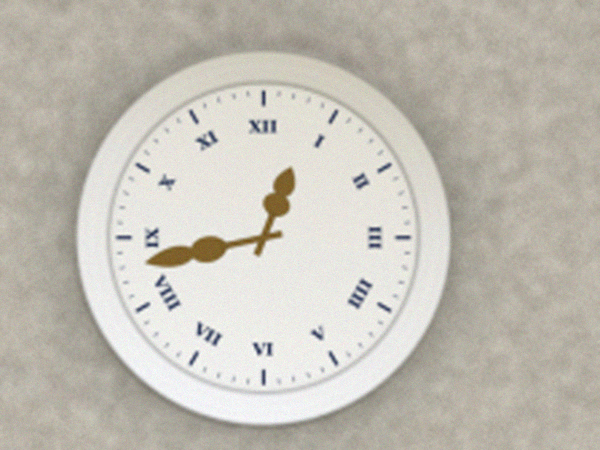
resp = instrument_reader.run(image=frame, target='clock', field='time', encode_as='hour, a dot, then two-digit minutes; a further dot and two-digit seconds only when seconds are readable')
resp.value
12.43
